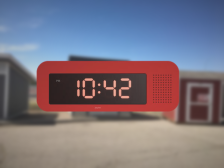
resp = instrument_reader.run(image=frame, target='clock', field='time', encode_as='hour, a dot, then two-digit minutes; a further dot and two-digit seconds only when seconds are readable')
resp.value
10.42
